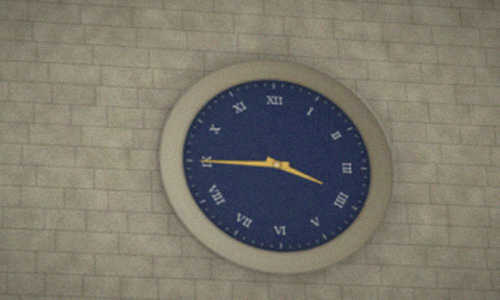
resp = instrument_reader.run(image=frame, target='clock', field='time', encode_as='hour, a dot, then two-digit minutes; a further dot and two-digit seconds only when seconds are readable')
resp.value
3.45
